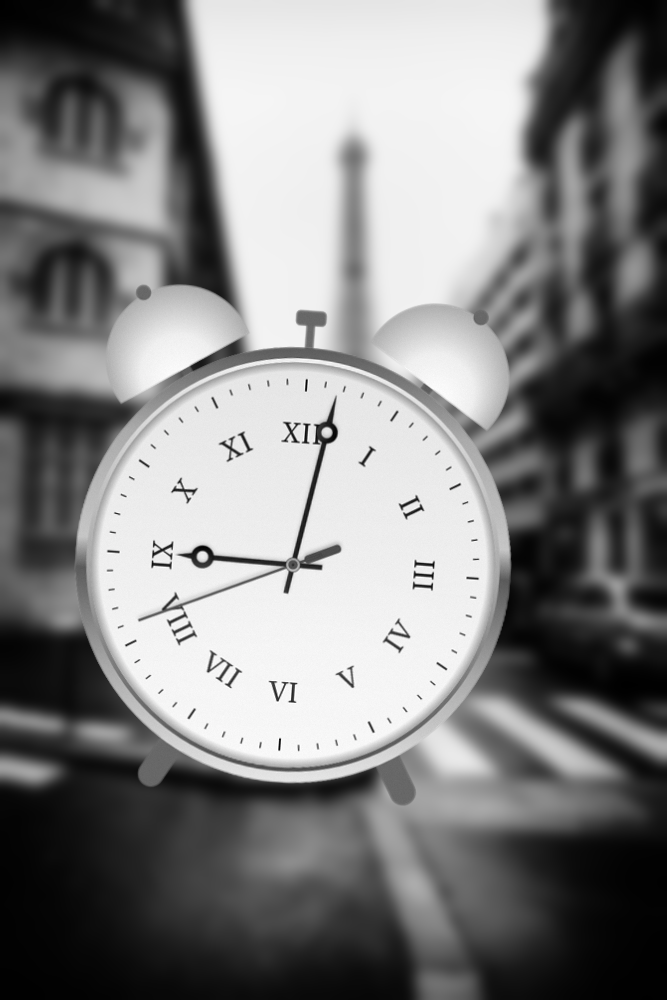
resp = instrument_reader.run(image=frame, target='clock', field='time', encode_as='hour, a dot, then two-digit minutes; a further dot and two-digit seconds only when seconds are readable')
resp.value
9.01.41
